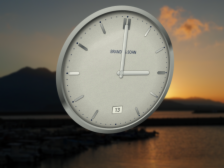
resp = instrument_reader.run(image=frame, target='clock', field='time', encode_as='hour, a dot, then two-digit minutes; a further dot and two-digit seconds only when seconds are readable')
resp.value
3.00
